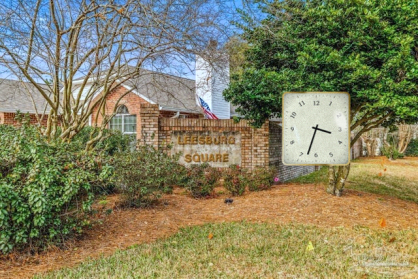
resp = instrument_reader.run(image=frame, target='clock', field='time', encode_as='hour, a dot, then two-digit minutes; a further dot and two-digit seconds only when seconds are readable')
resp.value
3.33
